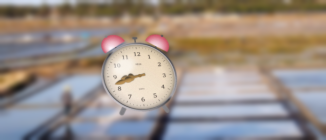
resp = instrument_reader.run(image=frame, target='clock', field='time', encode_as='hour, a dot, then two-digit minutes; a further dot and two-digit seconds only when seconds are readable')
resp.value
8.42
